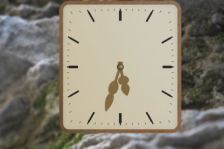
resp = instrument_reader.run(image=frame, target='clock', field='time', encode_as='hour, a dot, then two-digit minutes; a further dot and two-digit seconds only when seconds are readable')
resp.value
5.33
